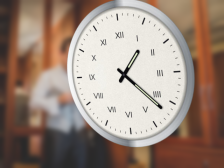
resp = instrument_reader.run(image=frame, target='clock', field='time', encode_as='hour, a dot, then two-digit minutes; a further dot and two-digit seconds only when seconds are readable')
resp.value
1.22
